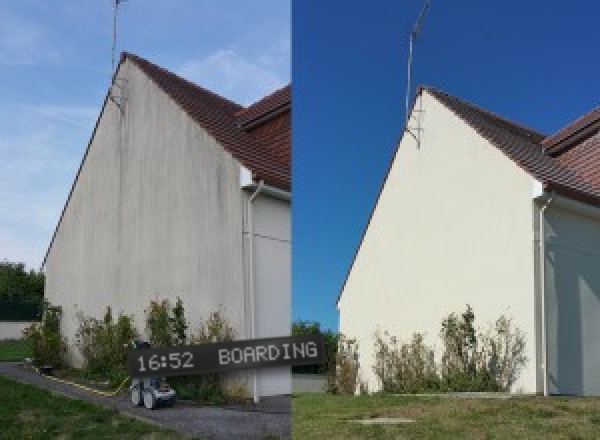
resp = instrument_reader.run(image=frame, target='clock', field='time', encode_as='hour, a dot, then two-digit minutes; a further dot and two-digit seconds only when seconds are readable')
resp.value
16.52
